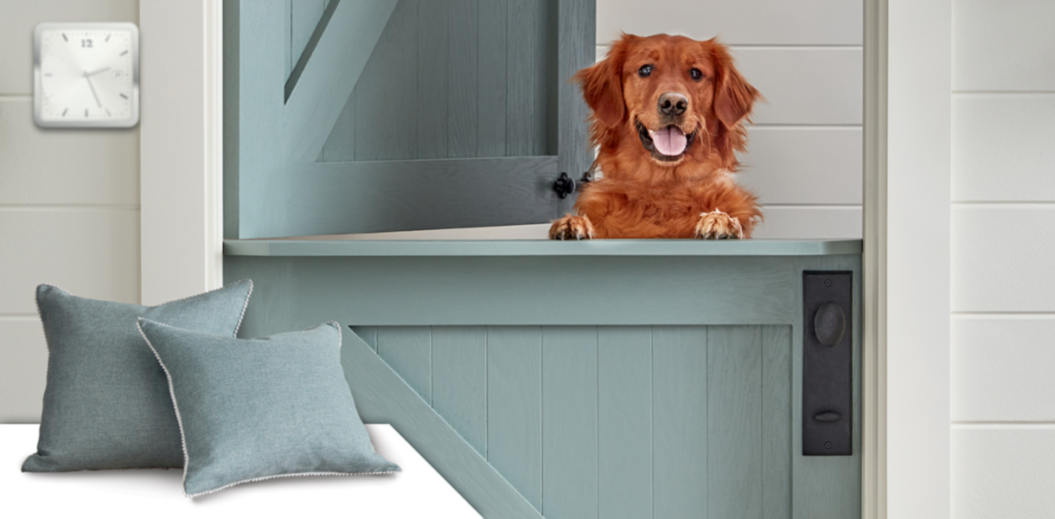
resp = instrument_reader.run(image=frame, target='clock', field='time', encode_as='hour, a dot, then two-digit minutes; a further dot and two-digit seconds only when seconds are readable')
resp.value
2.26
